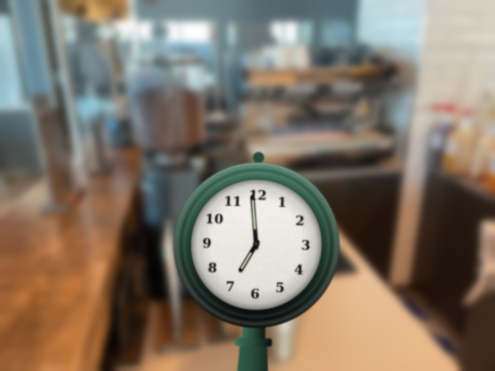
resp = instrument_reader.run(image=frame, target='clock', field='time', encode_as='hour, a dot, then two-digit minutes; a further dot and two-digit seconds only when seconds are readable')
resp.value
6.59
